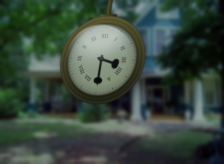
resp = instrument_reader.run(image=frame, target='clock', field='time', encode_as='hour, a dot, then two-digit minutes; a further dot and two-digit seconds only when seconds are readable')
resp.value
3.30
